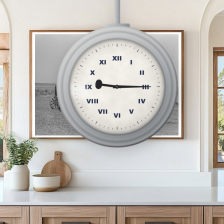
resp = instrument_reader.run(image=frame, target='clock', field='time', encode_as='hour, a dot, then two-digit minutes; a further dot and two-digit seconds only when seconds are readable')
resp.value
9.15
